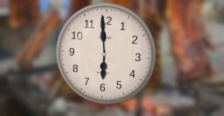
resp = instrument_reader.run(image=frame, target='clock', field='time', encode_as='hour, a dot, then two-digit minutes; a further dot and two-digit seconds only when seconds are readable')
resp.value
5.59
